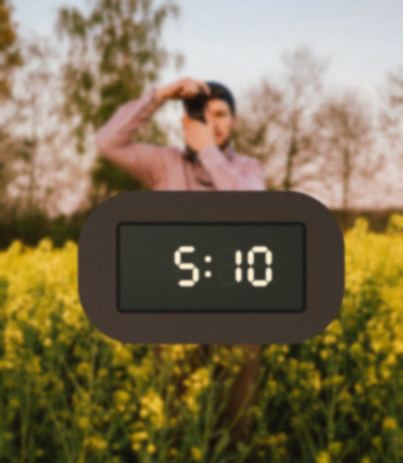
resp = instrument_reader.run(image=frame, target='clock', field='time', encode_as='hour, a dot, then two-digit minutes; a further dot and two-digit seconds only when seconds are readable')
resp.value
5.10
